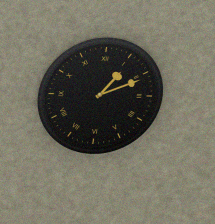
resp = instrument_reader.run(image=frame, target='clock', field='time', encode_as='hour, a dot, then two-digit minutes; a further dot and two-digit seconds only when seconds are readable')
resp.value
1.11
